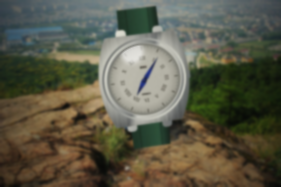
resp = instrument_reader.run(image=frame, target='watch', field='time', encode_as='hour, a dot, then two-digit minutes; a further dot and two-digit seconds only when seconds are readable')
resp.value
7.06
